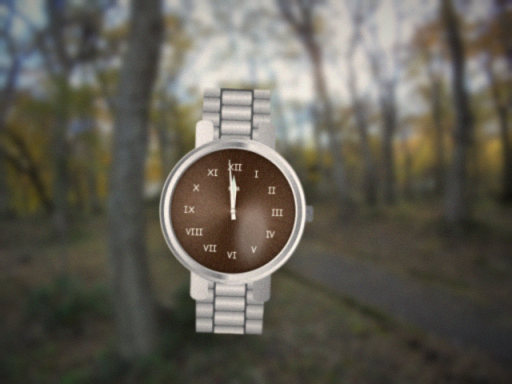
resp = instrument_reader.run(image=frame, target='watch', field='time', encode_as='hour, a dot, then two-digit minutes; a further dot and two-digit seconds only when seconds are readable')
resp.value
11.59
